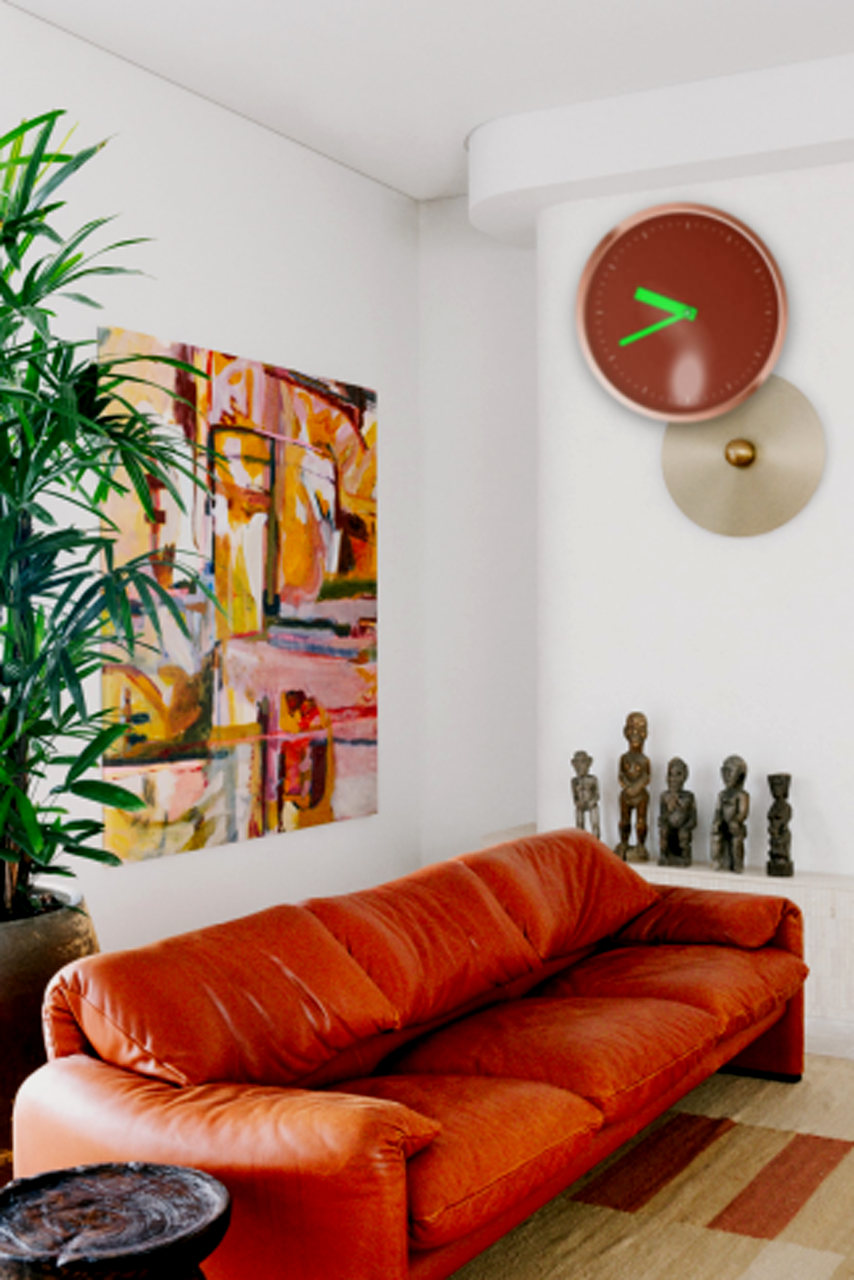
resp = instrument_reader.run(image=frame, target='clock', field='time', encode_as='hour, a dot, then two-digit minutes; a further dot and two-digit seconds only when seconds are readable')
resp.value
9.41
